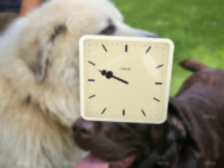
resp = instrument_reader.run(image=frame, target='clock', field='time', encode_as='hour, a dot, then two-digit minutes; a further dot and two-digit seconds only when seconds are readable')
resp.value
9.49
